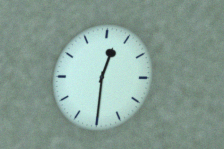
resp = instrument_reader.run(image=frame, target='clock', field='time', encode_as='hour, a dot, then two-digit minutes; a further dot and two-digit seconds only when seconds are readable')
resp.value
12.30
